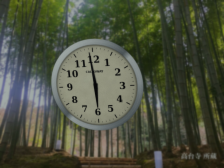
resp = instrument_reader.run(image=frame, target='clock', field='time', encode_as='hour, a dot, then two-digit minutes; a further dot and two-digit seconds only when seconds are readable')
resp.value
5.59
